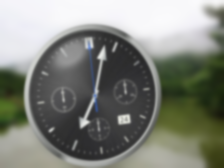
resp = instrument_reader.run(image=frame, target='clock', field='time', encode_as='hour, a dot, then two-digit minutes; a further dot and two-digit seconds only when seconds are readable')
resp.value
7.03
